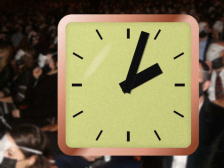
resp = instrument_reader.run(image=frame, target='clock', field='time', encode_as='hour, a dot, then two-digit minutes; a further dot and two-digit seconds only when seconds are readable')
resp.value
2.03
